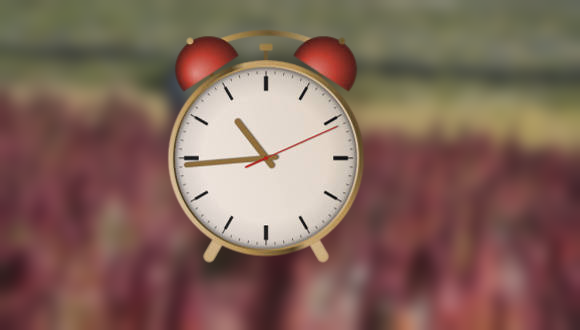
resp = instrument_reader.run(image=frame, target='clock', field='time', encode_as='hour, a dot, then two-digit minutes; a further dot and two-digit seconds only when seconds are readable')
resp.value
10.44.11
